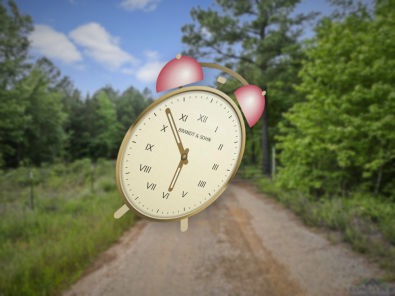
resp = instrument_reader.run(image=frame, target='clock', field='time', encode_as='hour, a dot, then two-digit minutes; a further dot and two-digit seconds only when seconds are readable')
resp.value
5.52
